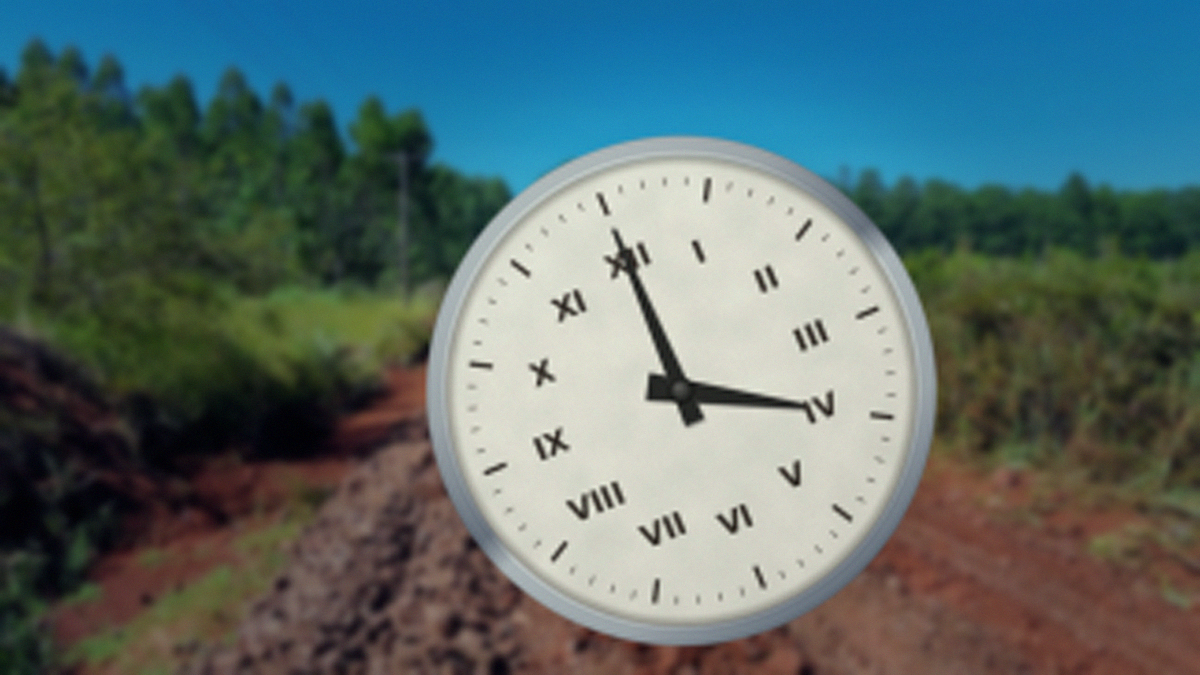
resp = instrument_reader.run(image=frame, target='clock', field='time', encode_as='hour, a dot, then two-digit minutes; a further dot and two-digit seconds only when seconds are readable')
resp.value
4.00
